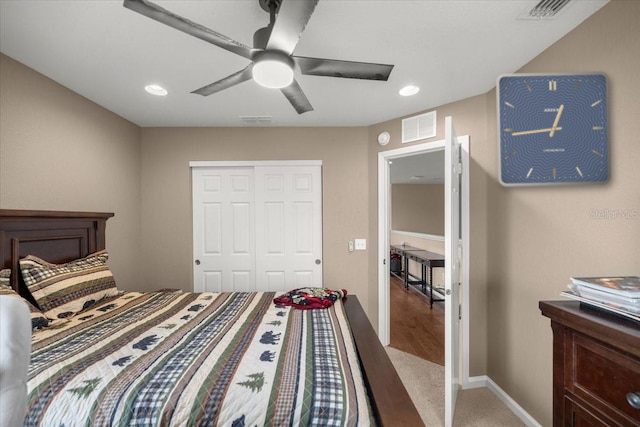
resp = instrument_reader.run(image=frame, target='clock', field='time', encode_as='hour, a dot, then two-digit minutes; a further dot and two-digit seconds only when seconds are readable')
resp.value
12.44
